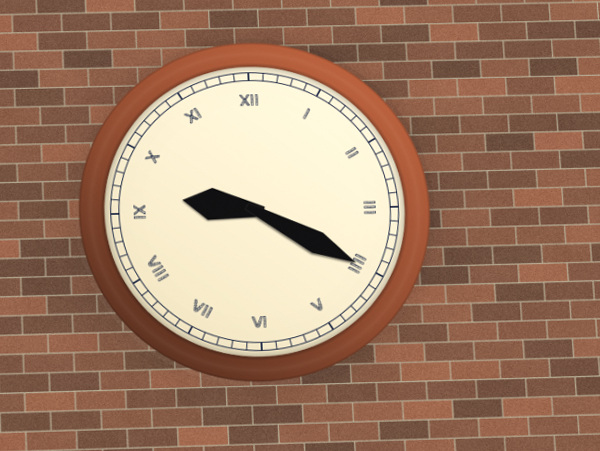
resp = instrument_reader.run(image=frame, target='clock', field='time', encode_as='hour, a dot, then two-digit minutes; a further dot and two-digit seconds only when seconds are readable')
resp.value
9.20
